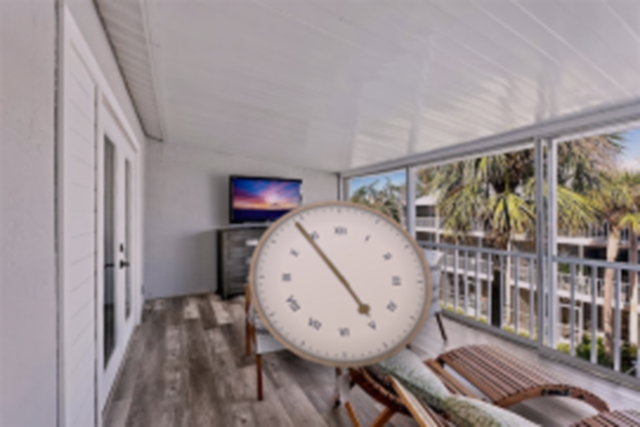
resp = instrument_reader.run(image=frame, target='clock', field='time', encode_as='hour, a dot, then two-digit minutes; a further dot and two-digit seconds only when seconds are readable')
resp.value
4.54
